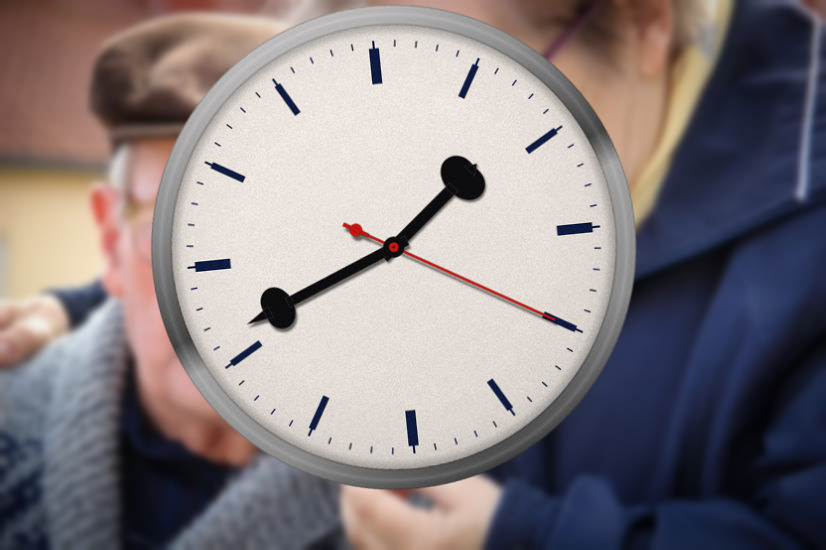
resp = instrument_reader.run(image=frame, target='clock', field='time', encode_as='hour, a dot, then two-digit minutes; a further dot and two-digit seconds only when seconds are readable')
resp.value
1.41.20
